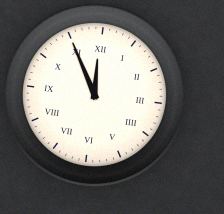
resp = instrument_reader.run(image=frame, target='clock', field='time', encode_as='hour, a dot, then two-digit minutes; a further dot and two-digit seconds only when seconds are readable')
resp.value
11.55
